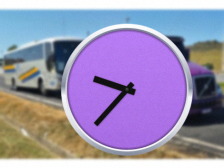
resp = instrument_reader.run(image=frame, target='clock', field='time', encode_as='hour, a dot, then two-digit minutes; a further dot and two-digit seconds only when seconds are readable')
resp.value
9.37
